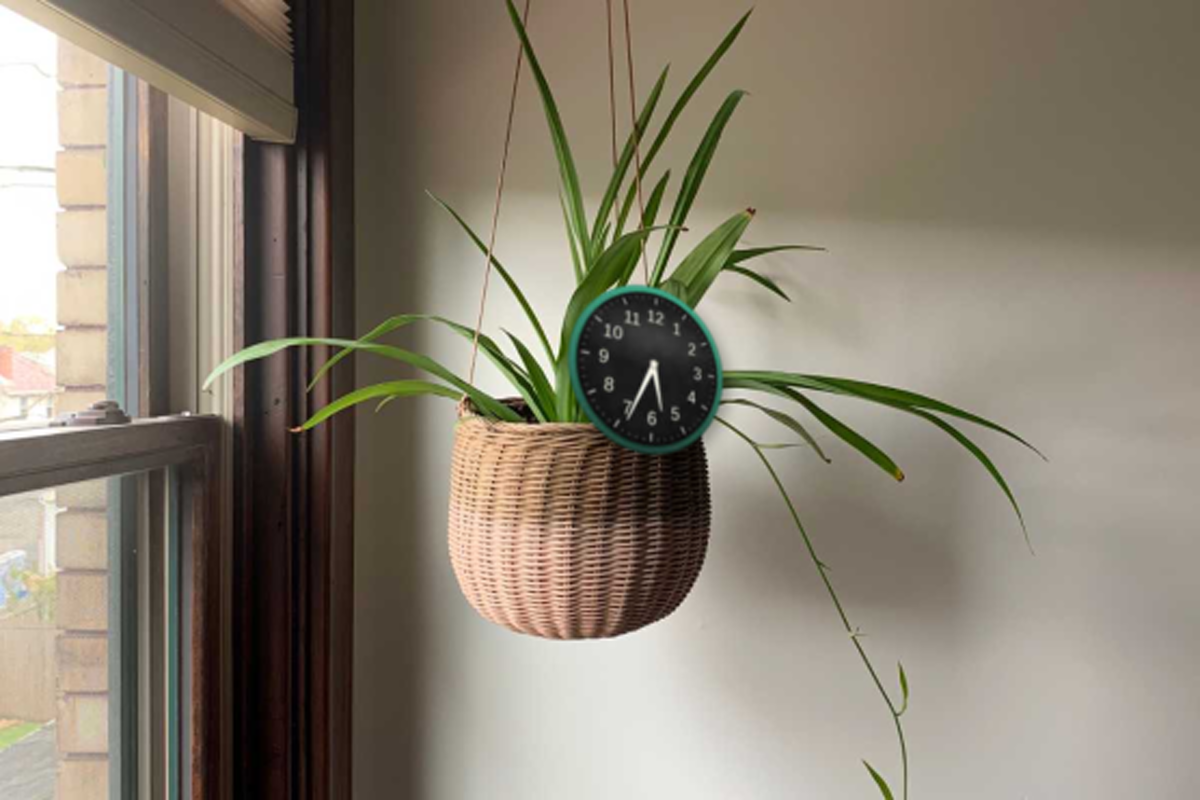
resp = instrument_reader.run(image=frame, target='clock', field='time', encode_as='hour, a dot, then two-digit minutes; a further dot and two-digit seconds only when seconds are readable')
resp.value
5.34
